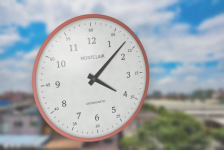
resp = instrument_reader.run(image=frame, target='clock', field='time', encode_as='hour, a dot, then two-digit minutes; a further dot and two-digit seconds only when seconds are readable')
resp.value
4.08
